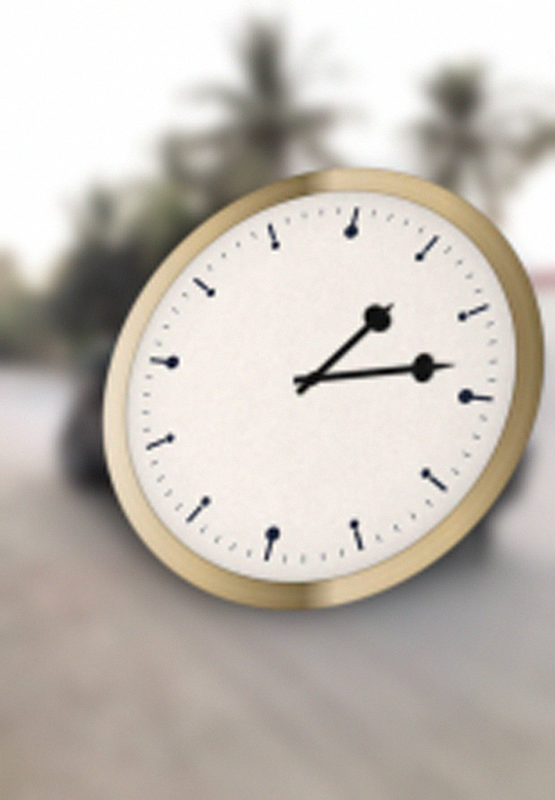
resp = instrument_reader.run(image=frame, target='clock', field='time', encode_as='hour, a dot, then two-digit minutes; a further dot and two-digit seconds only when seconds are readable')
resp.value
1.13
